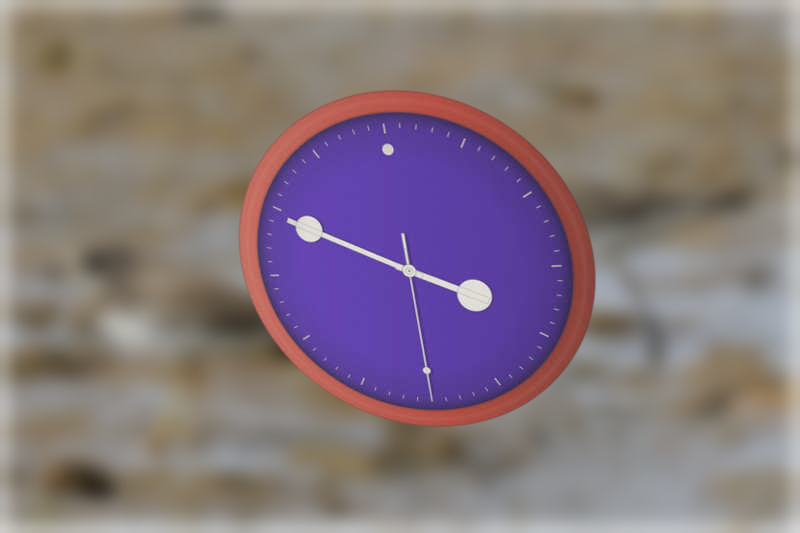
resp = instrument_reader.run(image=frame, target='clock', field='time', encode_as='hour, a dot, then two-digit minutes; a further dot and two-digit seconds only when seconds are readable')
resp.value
3.49.30
